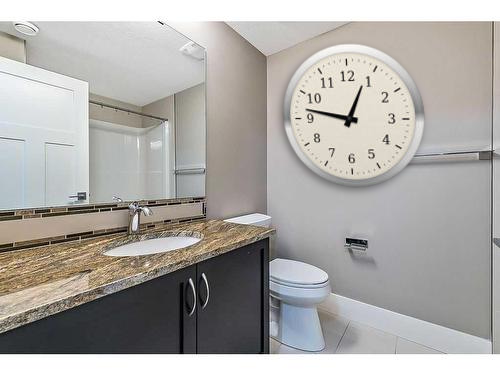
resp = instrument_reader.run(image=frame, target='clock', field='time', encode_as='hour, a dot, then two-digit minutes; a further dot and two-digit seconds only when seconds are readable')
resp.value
12.47
